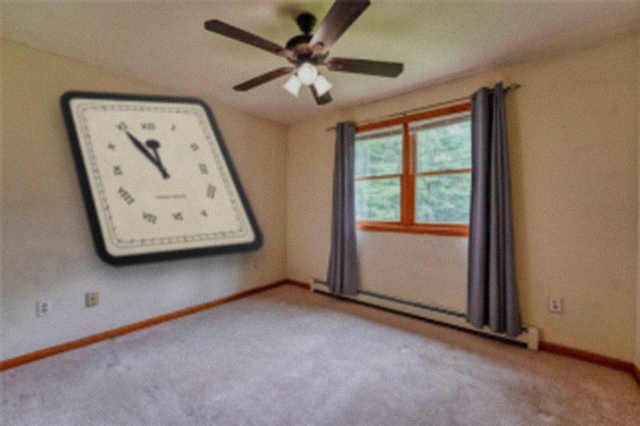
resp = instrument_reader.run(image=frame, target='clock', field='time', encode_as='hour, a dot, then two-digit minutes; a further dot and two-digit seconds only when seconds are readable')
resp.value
11.55
